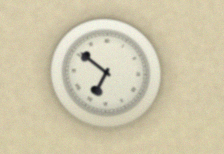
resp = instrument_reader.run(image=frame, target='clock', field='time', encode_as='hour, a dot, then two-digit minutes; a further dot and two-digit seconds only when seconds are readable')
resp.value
6.51
